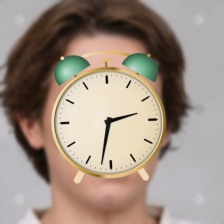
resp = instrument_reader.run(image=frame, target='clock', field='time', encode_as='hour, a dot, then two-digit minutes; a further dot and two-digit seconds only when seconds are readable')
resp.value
2.32
